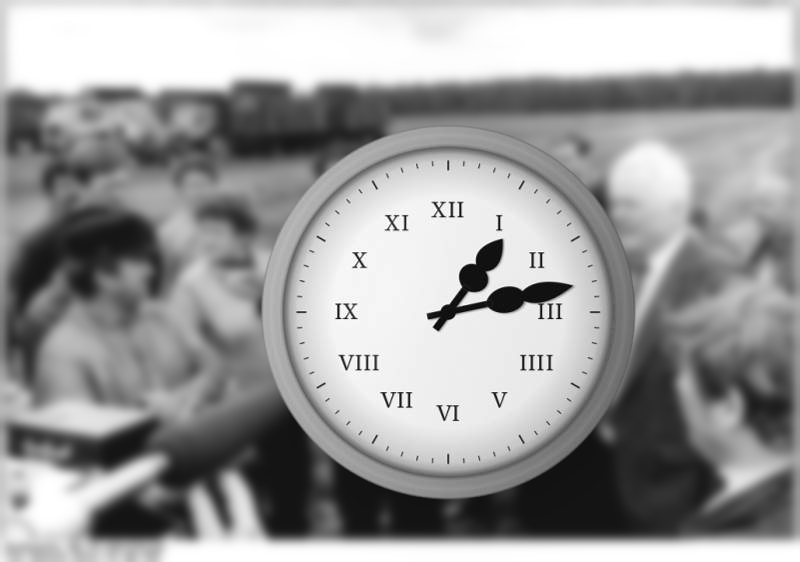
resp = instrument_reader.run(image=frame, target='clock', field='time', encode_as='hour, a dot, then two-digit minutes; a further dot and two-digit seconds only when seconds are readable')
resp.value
1.13
